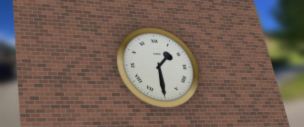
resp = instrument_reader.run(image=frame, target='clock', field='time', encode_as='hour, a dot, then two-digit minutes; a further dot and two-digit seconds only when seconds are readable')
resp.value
1.30
